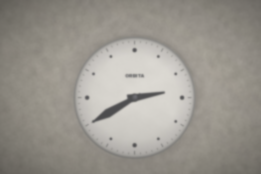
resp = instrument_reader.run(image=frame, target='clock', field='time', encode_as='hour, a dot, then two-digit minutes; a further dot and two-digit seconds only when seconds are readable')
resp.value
2.40
